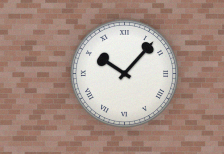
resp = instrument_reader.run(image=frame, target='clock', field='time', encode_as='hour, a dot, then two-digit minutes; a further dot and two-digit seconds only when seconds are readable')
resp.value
10.07
